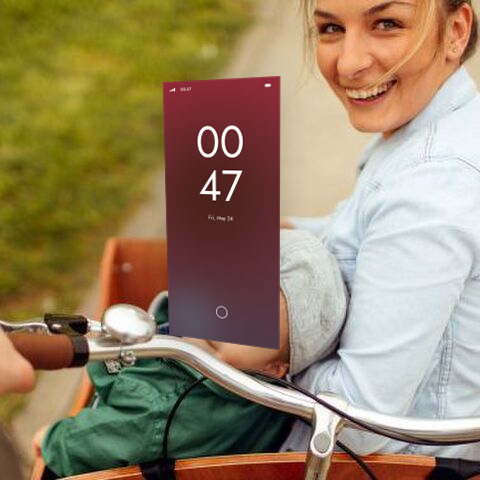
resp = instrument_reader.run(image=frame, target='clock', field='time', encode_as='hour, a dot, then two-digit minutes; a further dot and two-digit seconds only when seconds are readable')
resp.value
0.47
